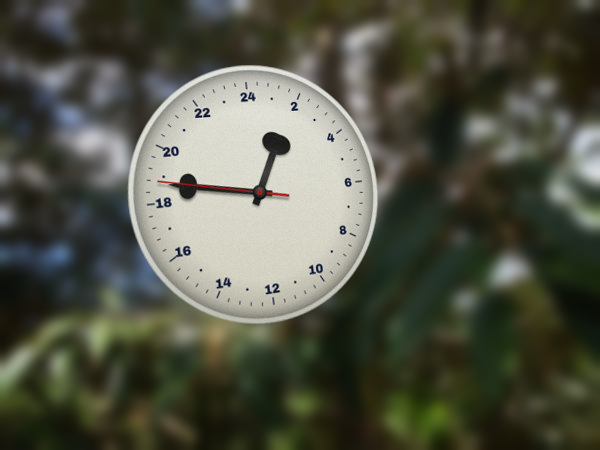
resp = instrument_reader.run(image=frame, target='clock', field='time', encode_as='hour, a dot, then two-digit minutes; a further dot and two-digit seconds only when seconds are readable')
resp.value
1.46.47
